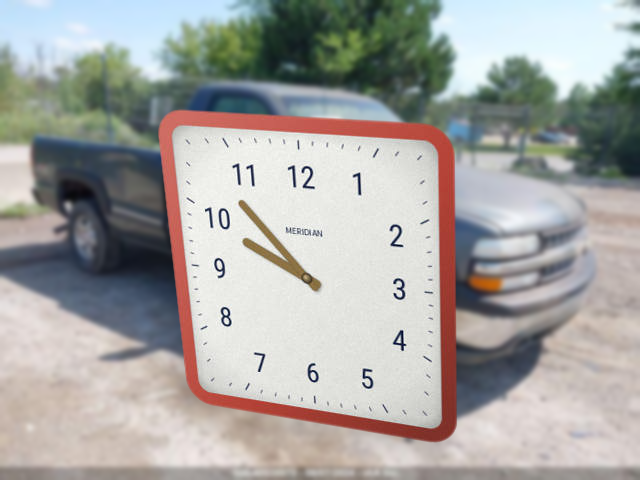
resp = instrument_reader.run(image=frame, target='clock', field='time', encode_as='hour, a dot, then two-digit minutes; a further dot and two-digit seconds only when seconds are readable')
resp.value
9.53
